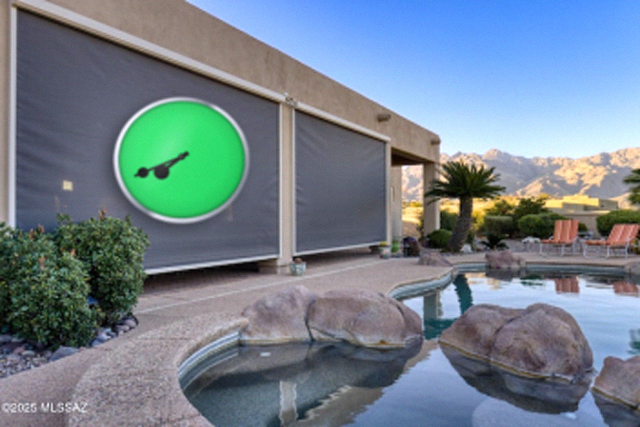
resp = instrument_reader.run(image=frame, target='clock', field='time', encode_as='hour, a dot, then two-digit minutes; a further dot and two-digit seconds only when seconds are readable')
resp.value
7.41
